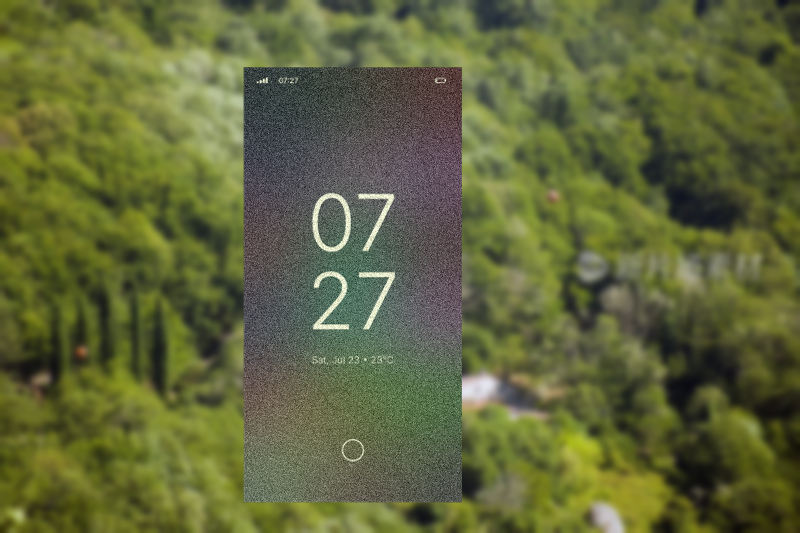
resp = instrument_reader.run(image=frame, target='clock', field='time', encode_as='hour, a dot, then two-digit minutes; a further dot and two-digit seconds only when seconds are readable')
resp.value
7.27
